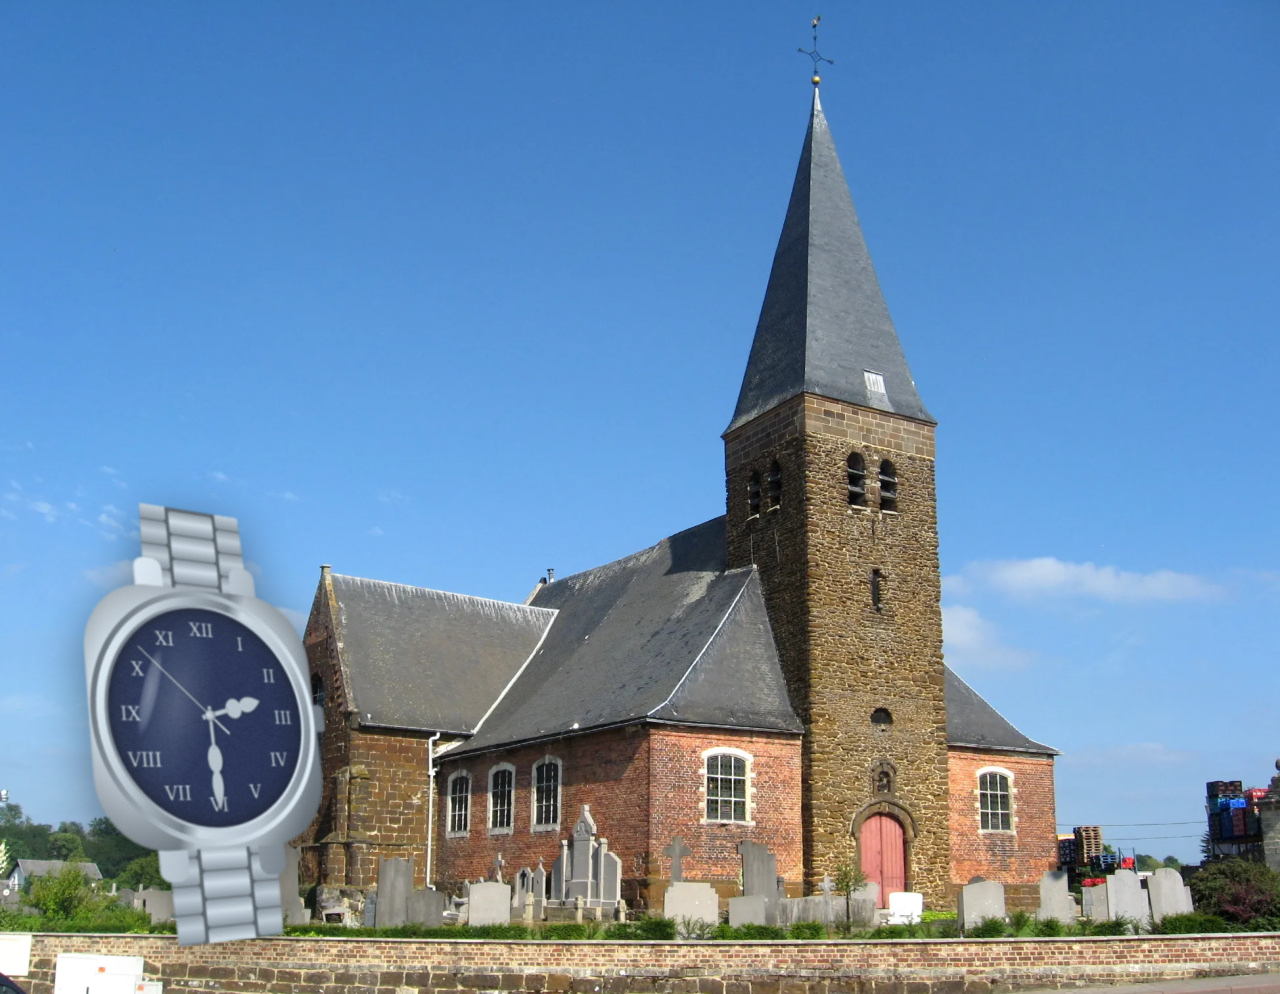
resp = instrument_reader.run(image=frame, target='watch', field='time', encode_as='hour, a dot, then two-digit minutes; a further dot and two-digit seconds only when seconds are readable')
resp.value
2.29.52
